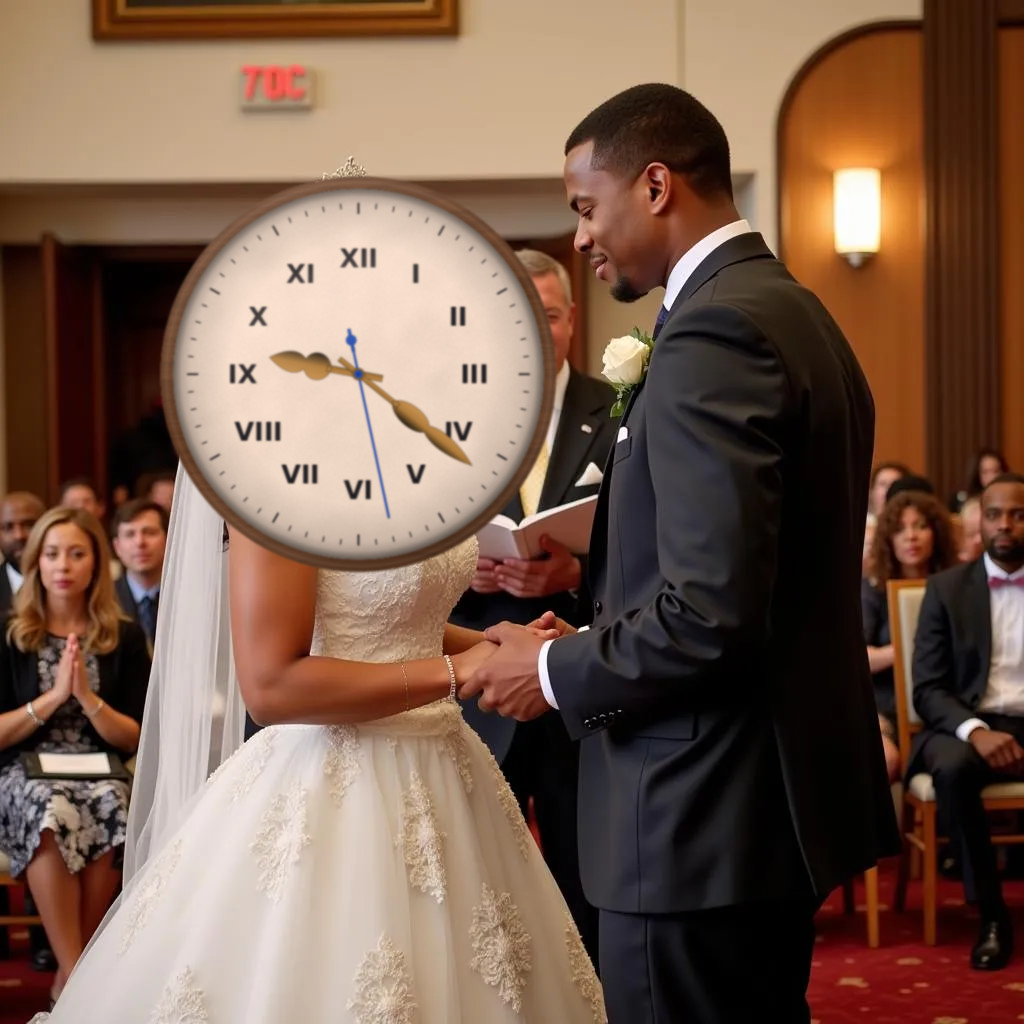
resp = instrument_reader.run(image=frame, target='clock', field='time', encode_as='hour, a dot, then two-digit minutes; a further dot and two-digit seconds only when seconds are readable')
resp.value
9.21.28
